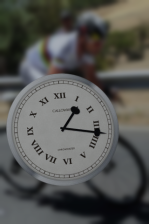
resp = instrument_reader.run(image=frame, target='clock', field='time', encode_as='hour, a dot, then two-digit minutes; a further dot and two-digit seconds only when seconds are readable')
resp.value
1.17
